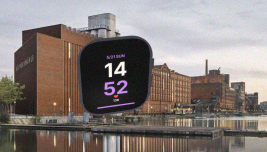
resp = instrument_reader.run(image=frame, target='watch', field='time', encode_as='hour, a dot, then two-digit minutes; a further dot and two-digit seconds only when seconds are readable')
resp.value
14.52
